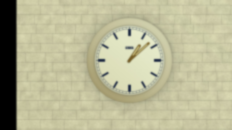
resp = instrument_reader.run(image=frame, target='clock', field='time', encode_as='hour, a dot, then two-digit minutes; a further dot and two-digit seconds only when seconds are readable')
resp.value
1.08
